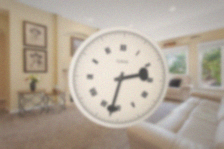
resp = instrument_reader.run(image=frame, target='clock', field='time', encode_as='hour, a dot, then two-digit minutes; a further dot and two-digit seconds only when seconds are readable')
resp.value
2.32
